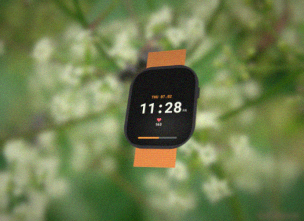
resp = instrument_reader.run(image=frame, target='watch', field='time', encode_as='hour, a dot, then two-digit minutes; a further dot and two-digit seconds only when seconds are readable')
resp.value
11.28
